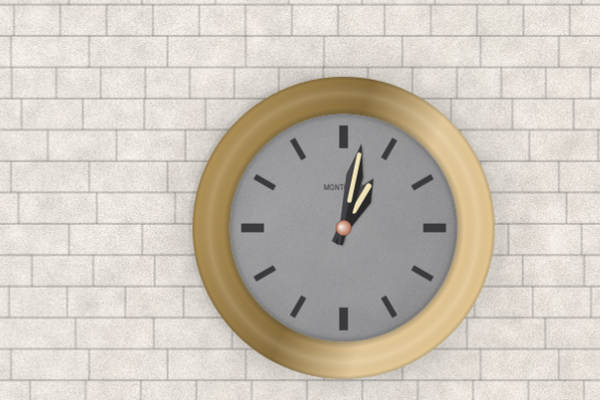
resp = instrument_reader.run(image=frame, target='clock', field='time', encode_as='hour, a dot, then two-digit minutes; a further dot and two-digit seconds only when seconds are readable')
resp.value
1.02
